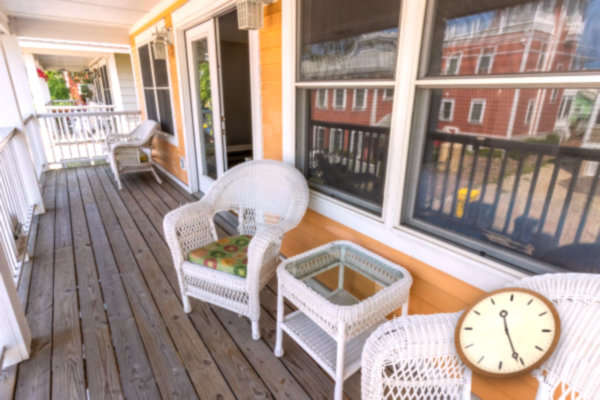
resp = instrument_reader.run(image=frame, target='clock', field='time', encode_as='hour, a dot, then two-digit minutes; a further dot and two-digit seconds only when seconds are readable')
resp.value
11.26
